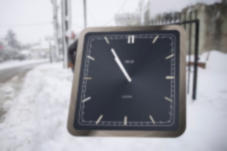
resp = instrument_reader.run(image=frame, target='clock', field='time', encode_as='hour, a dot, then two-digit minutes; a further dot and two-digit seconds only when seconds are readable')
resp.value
10.55
